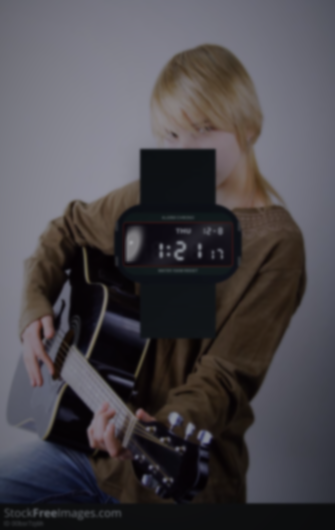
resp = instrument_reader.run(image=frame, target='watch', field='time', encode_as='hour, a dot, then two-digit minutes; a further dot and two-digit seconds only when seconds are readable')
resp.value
1.21
